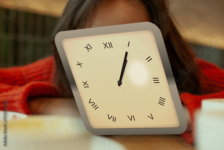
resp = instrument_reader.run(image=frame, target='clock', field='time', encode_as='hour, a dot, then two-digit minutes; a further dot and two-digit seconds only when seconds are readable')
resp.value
1.05
